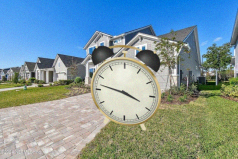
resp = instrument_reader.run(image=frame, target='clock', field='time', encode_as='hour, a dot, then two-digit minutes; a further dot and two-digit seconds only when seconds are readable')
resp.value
3.47
